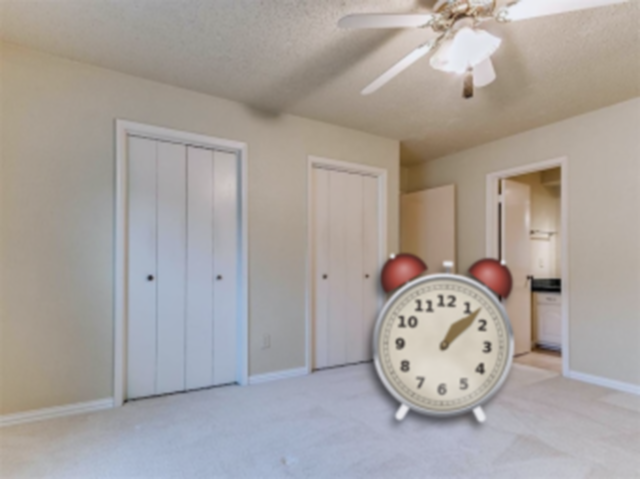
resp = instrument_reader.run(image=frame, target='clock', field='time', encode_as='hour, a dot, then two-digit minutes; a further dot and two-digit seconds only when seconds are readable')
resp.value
1.07
